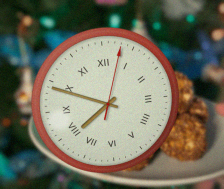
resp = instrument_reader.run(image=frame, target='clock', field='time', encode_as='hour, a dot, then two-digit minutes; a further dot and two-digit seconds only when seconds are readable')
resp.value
7.49.03
